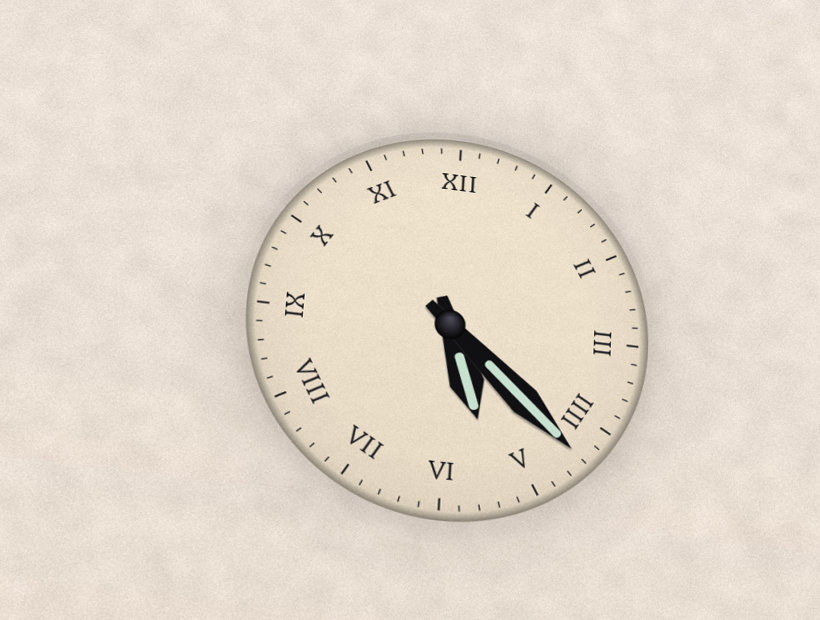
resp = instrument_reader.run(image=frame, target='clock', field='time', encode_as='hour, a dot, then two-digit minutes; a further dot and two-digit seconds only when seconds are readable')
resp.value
5.22
